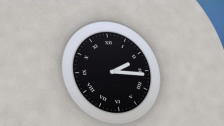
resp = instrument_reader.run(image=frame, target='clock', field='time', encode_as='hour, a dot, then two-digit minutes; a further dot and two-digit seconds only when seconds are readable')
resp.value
2.16
